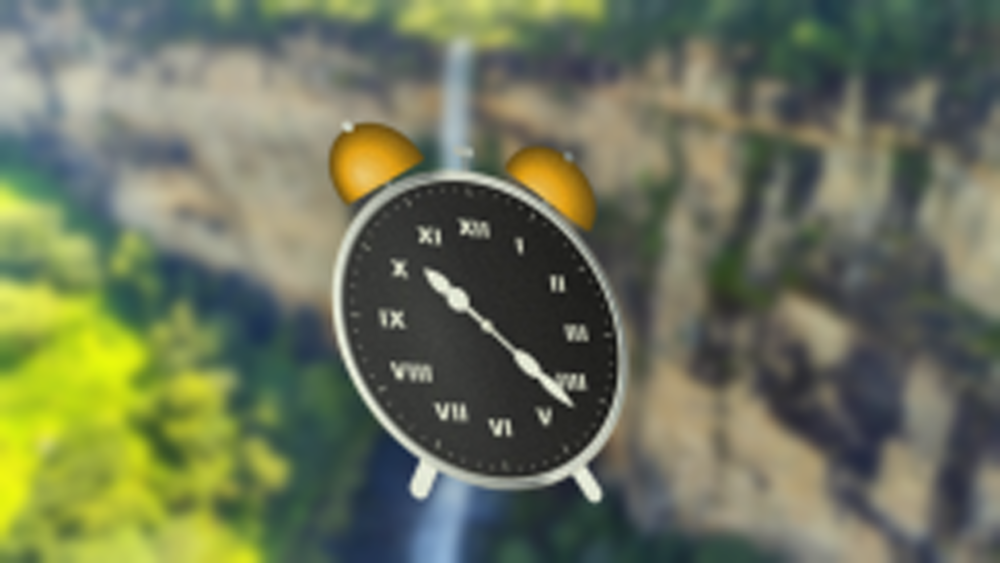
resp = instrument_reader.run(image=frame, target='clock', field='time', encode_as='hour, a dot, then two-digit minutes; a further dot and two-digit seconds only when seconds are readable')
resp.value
10.22
